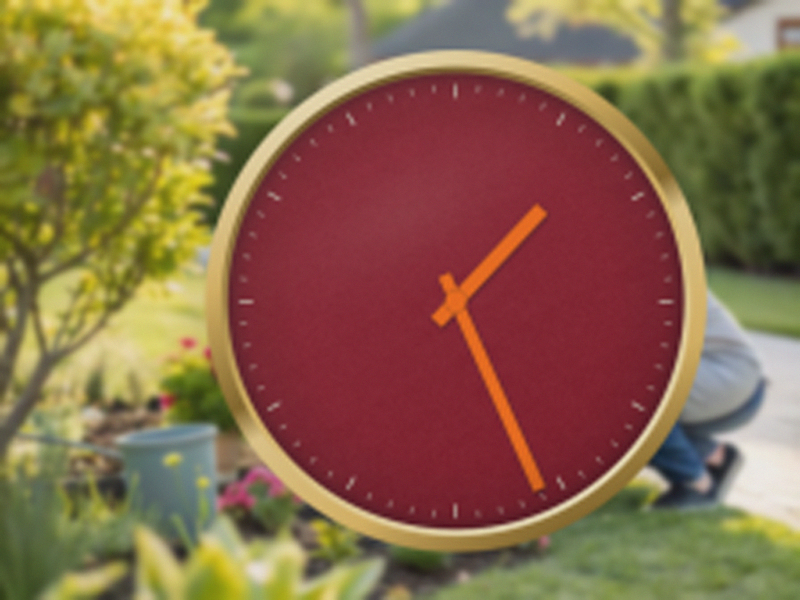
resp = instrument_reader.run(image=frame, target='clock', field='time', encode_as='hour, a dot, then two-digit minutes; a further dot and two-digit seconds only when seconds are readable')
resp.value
1.26
